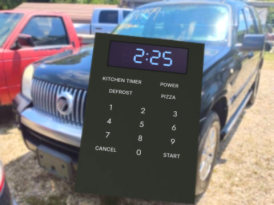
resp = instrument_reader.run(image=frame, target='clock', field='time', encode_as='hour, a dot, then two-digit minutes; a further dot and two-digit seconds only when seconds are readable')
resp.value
2.25
